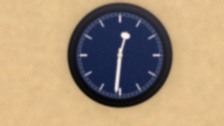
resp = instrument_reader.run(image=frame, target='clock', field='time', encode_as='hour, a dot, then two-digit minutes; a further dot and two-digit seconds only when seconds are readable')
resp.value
12.31
